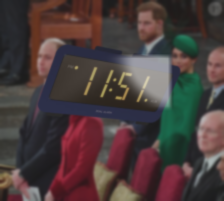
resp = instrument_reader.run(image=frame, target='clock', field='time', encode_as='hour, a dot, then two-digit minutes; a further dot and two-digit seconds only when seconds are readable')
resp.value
11.51
